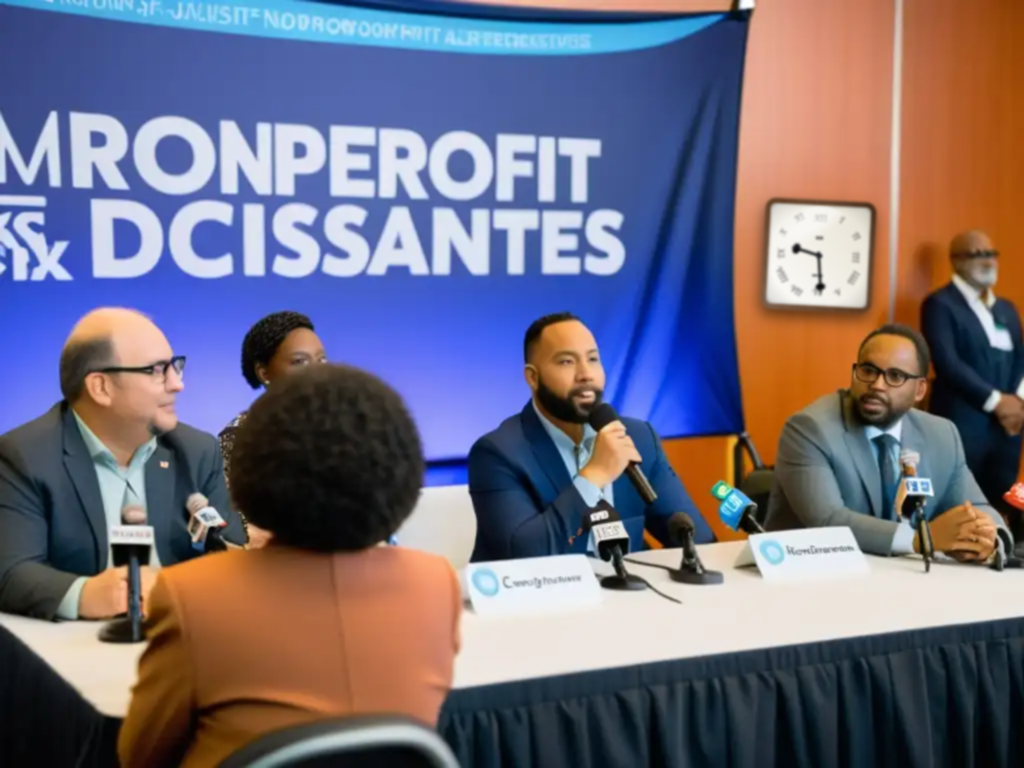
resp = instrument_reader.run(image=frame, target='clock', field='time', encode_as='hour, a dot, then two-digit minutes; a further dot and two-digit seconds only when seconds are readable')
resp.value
9.29
